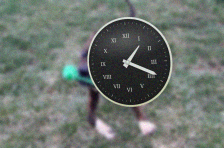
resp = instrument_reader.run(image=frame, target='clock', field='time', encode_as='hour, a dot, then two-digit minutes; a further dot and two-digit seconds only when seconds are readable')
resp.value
1.19
